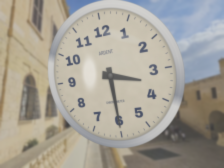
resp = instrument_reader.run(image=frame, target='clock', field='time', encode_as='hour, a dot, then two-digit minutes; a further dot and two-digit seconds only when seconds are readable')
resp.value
3.30
